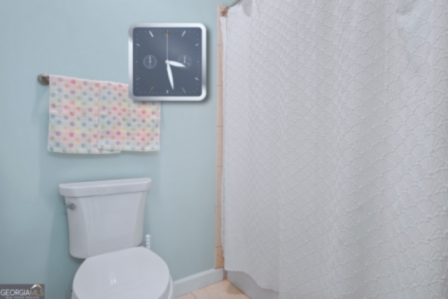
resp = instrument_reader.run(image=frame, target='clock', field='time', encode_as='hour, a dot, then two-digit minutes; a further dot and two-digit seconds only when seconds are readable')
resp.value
3.28
